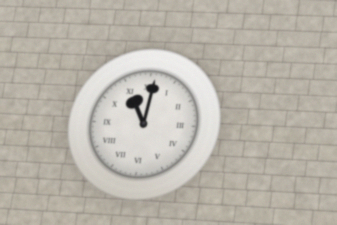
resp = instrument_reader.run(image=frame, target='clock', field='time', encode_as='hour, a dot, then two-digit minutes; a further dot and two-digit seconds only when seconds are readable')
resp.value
11.01
